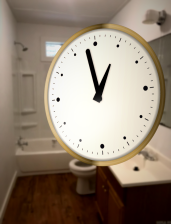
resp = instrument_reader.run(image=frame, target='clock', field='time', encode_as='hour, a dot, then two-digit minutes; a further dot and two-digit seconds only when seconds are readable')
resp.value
12.58
